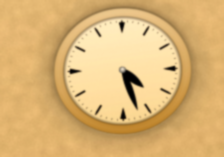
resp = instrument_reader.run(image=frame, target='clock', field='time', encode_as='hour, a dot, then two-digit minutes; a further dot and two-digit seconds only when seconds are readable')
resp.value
4.27
